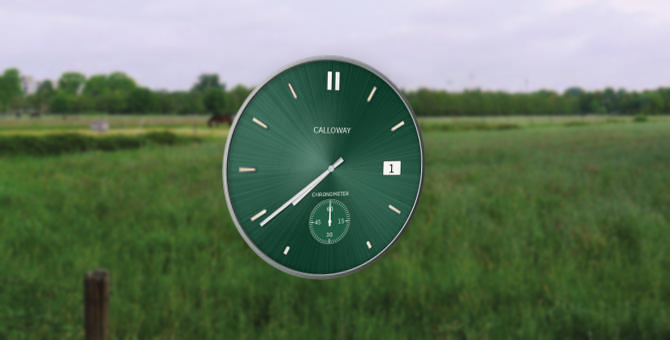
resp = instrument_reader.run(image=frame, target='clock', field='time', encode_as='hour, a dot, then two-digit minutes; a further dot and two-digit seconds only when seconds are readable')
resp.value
7.39
